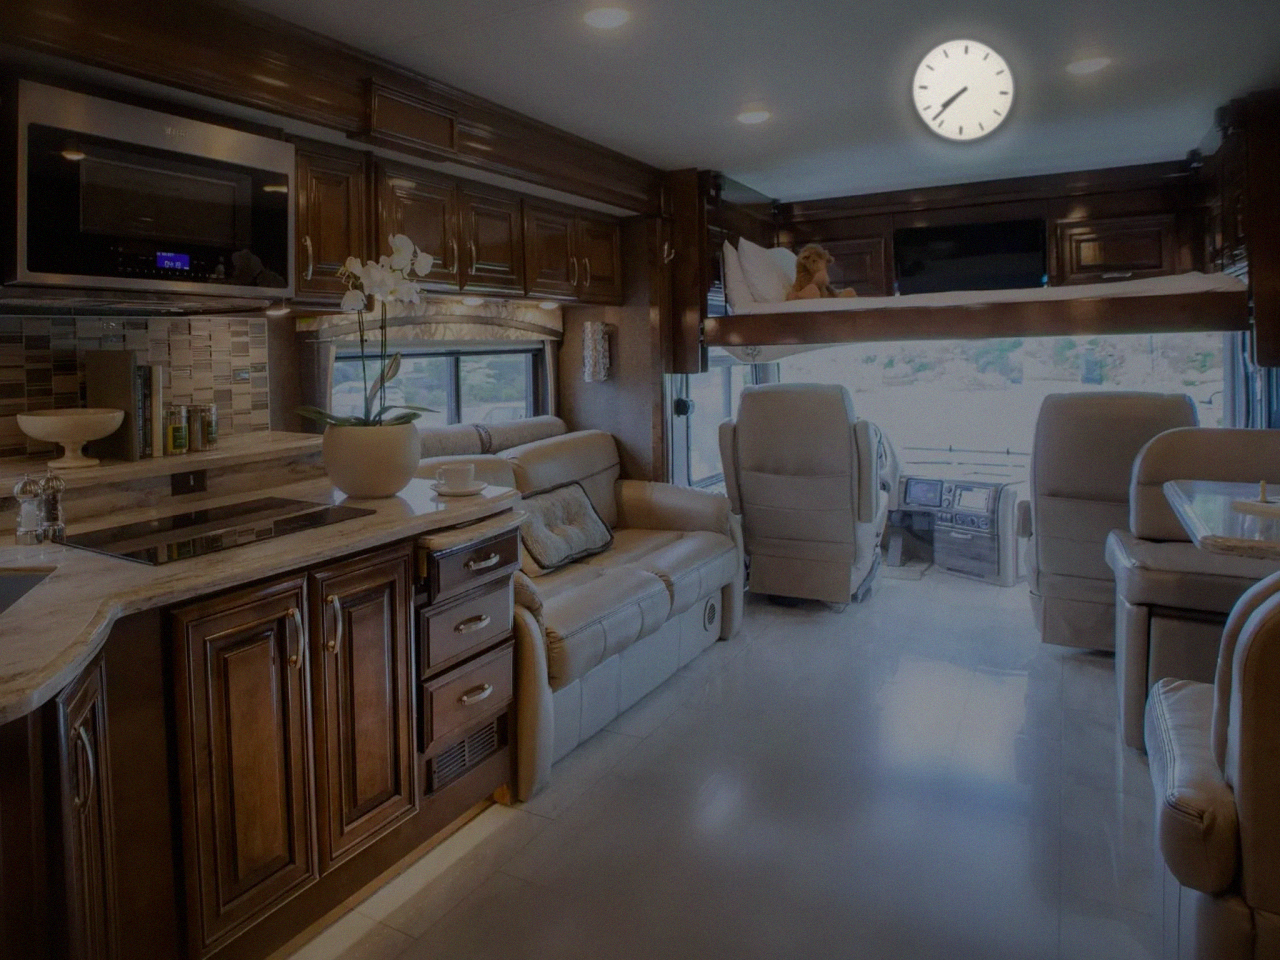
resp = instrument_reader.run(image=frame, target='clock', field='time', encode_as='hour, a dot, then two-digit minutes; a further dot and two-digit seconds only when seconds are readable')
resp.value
7.37
